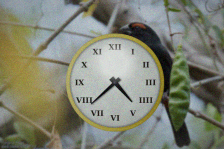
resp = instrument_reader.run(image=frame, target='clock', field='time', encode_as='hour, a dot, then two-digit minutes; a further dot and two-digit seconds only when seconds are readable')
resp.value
4.38
